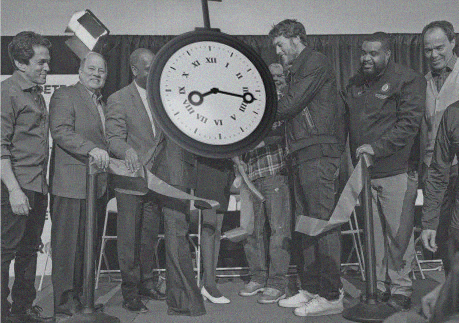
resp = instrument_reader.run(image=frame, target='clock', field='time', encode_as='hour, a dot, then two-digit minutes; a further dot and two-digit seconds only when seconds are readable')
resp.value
8.17
